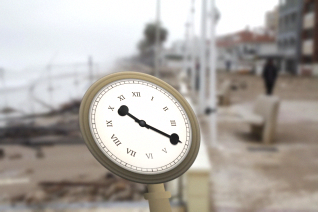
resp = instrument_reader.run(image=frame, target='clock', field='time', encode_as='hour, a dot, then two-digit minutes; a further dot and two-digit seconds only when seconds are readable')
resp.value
10.20
